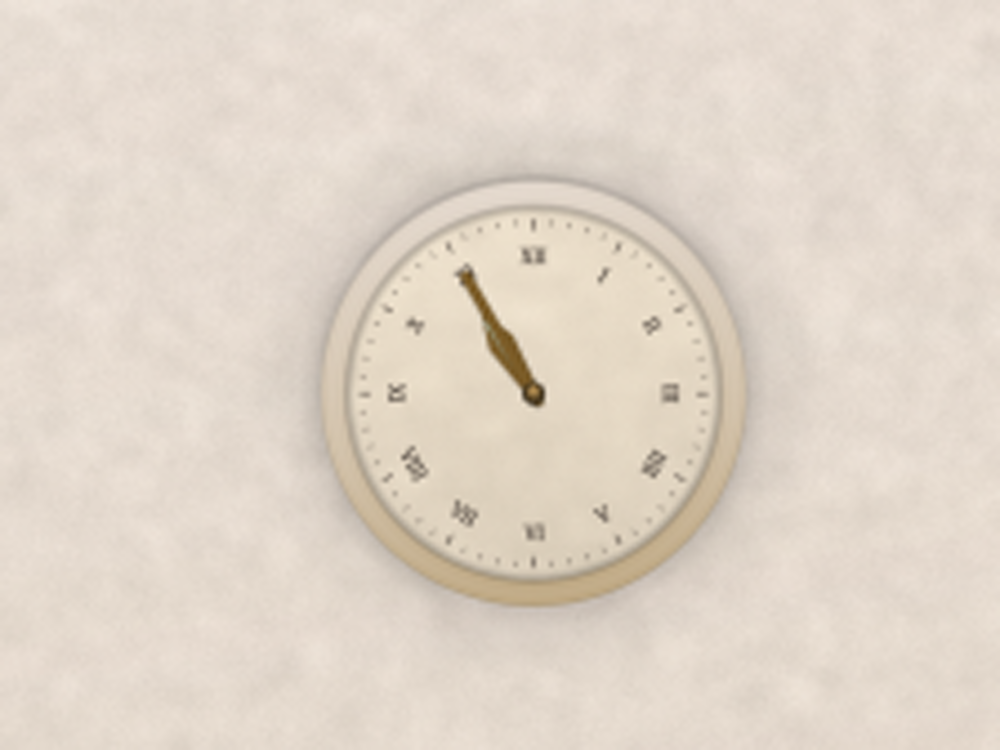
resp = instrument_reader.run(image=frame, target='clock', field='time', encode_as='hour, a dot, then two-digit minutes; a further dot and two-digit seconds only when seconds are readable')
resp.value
10.55
